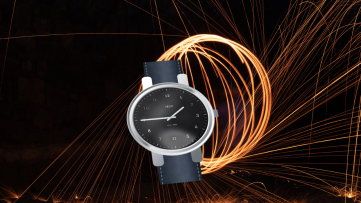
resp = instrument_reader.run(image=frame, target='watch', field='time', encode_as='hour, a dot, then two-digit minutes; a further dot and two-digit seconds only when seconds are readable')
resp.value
1.45
